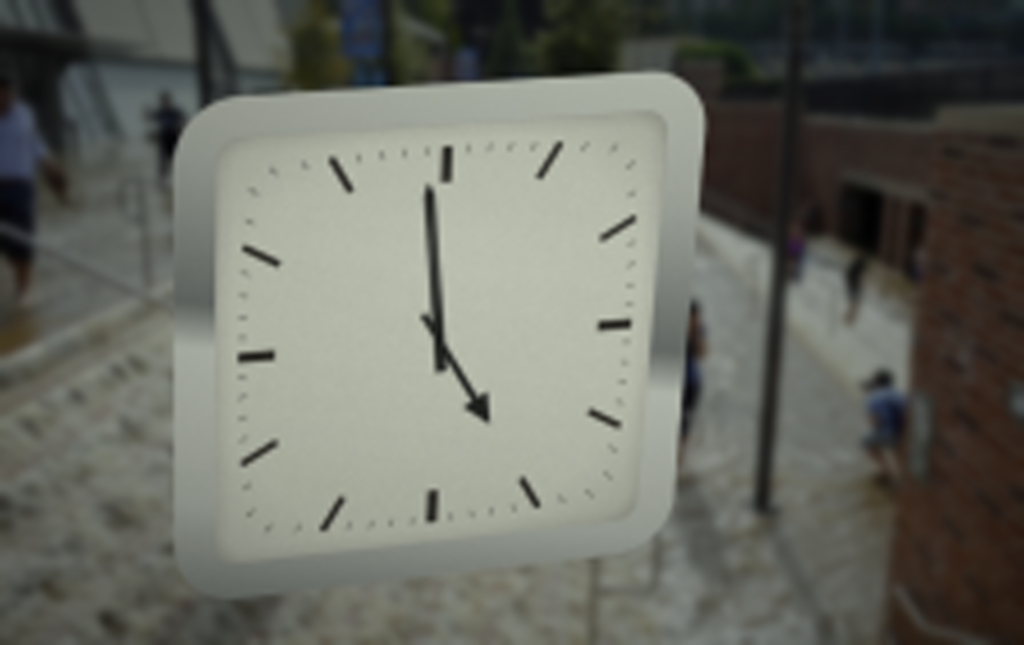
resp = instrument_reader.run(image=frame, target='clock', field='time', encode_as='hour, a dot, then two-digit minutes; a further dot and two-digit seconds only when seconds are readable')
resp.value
4.59
